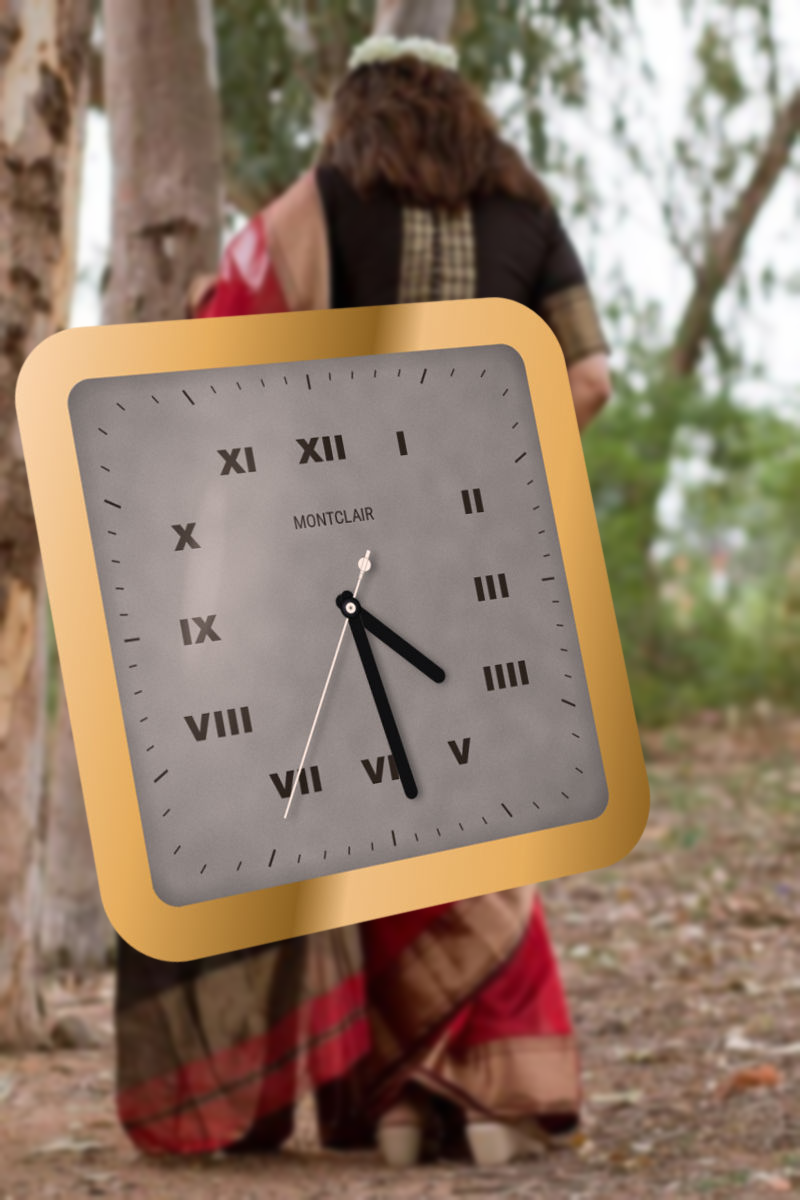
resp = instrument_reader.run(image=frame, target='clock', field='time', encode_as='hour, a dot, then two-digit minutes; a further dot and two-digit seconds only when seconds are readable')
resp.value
4.28.35
